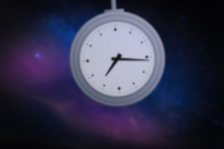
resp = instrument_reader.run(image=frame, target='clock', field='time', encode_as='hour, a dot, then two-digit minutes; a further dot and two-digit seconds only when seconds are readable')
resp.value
7.16
